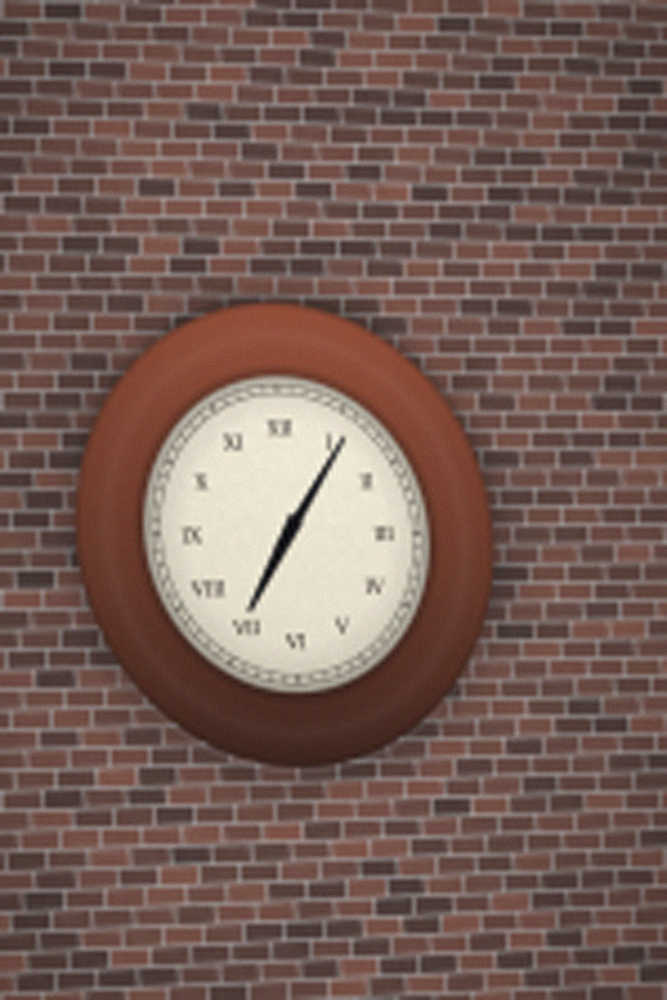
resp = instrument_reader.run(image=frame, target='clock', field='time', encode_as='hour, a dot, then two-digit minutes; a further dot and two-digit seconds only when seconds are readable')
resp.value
7.06
